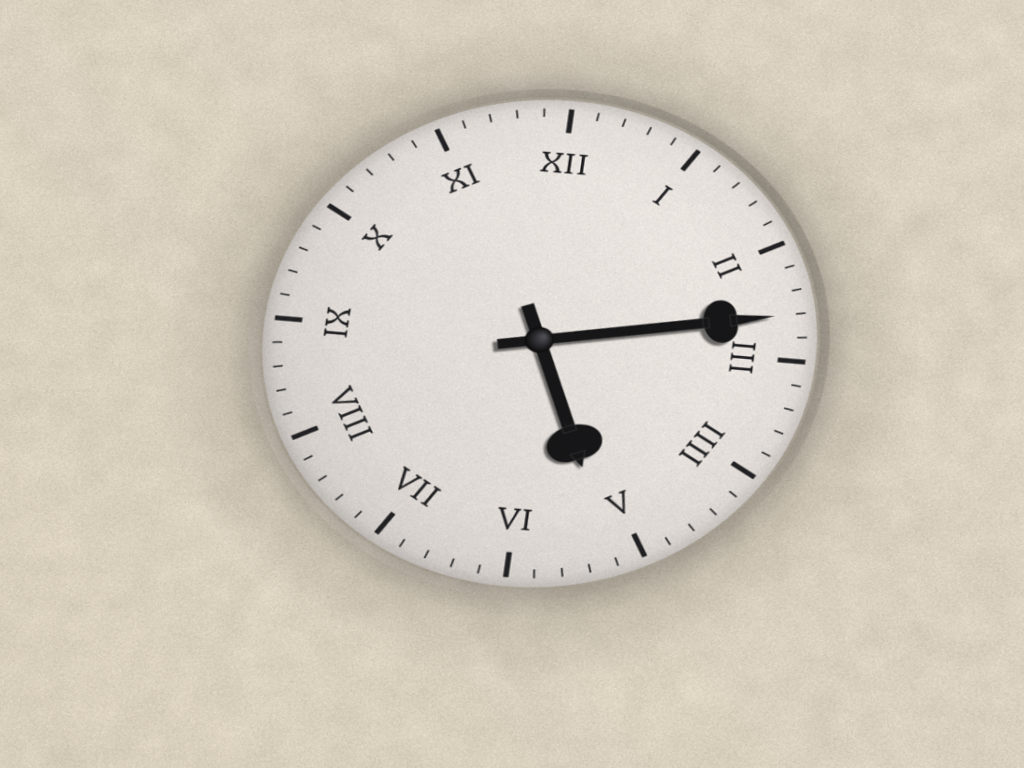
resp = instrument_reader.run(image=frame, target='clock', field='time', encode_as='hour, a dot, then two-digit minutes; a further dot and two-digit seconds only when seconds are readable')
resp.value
5.13
